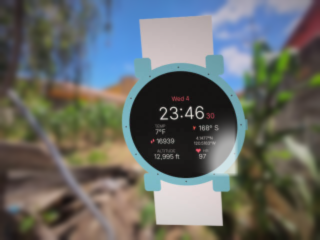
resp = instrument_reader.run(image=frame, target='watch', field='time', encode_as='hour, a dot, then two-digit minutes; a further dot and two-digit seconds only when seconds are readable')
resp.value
23.46
